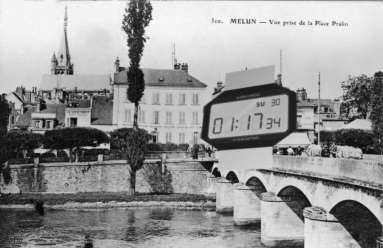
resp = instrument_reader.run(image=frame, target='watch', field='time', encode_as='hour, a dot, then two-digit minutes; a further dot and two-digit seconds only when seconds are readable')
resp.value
1.17.34
